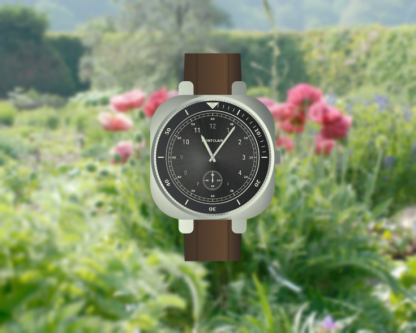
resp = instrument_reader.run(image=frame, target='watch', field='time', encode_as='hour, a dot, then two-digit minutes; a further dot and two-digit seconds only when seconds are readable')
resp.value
11.06
